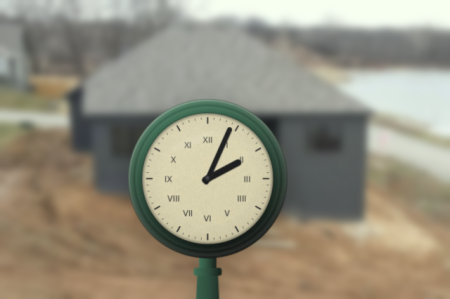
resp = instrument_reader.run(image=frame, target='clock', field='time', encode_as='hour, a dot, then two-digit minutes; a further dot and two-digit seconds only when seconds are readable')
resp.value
2.04
